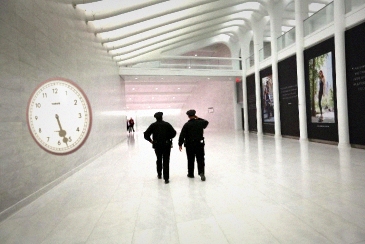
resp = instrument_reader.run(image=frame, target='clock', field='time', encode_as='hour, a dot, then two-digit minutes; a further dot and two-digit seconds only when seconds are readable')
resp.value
5.27
